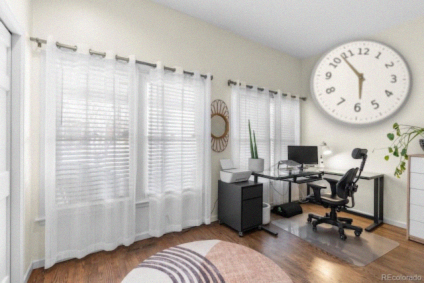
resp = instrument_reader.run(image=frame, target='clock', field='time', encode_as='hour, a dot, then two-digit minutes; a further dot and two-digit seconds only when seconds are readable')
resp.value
5.53
